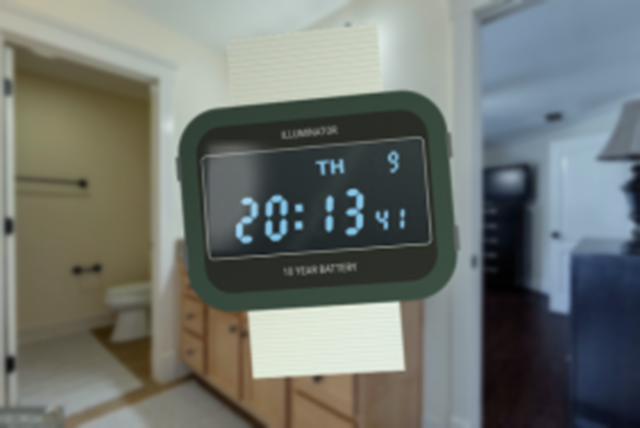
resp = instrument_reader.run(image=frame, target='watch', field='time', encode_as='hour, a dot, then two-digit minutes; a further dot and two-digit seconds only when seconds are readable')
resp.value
20.13.41
